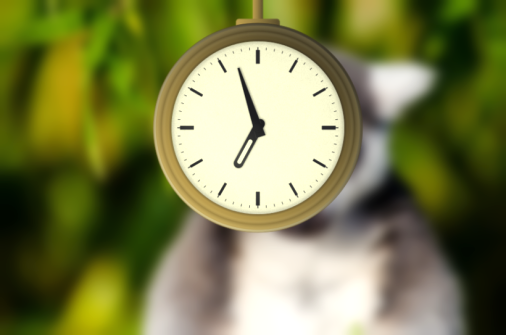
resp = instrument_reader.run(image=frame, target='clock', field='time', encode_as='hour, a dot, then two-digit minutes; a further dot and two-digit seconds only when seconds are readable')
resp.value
6.57
